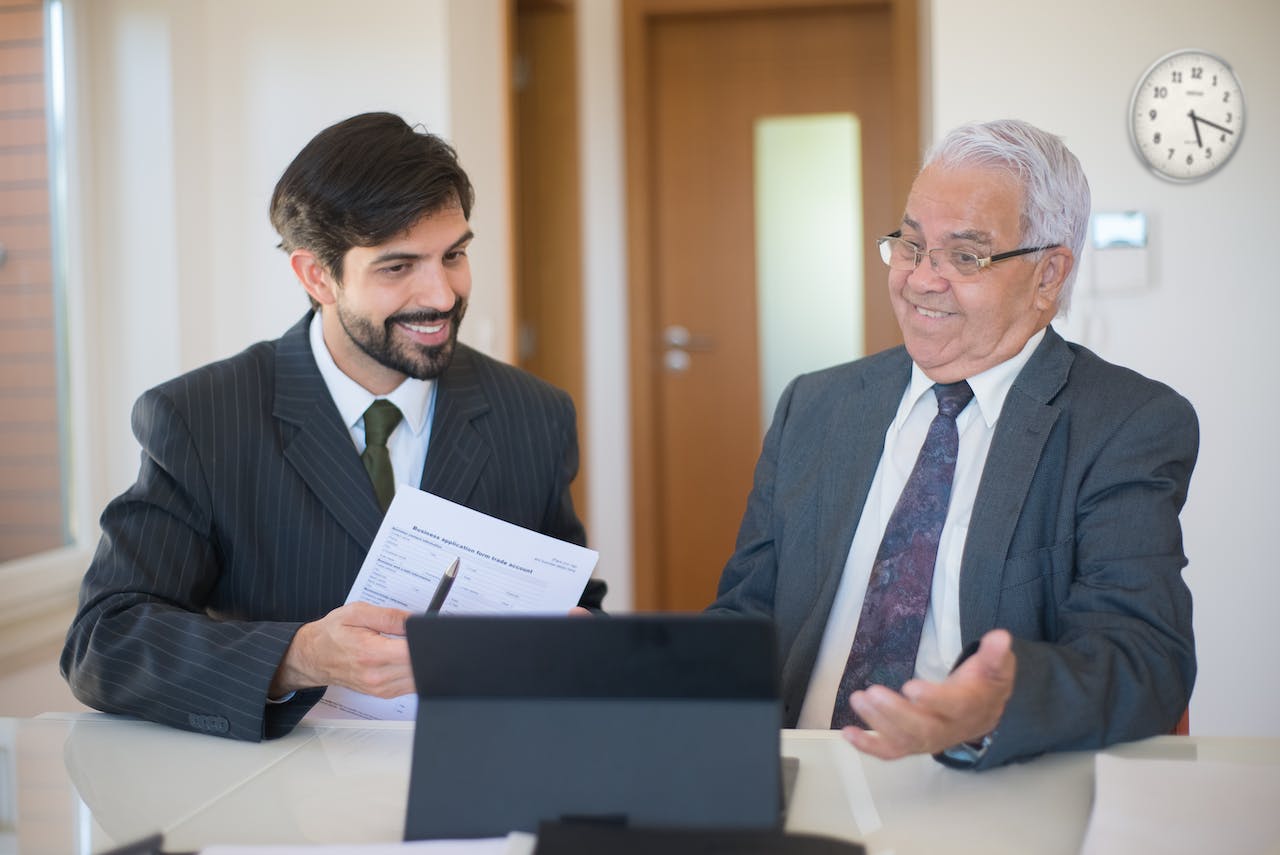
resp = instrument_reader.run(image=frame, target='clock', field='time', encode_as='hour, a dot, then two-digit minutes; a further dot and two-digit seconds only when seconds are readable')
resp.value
5.18
